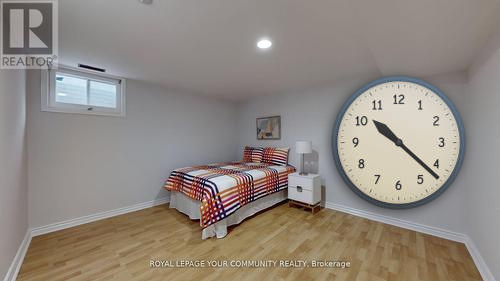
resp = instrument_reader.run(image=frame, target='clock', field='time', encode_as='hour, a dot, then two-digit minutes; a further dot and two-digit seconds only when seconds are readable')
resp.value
10.22
